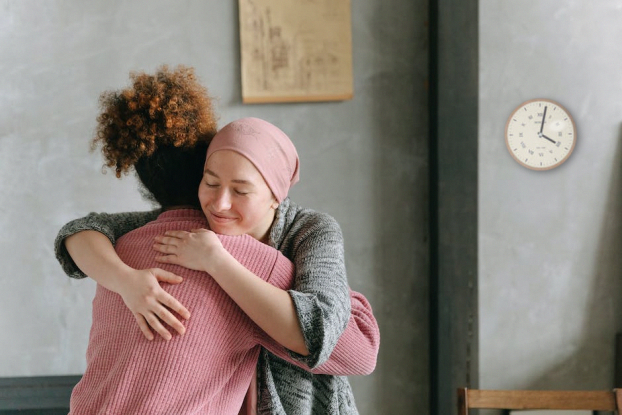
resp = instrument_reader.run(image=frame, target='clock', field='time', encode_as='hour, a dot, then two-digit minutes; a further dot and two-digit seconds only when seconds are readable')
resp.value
4.02
